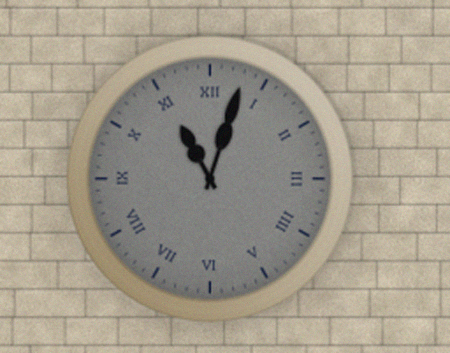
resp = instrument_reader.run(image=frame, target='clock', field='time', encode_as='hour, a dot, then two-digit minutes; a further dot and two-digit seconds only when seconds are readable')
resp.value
11.03
